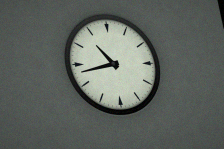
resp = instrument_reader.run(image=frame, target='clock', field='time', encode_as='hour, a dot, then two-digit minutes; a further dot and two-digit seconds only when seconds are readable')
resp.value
10.43
